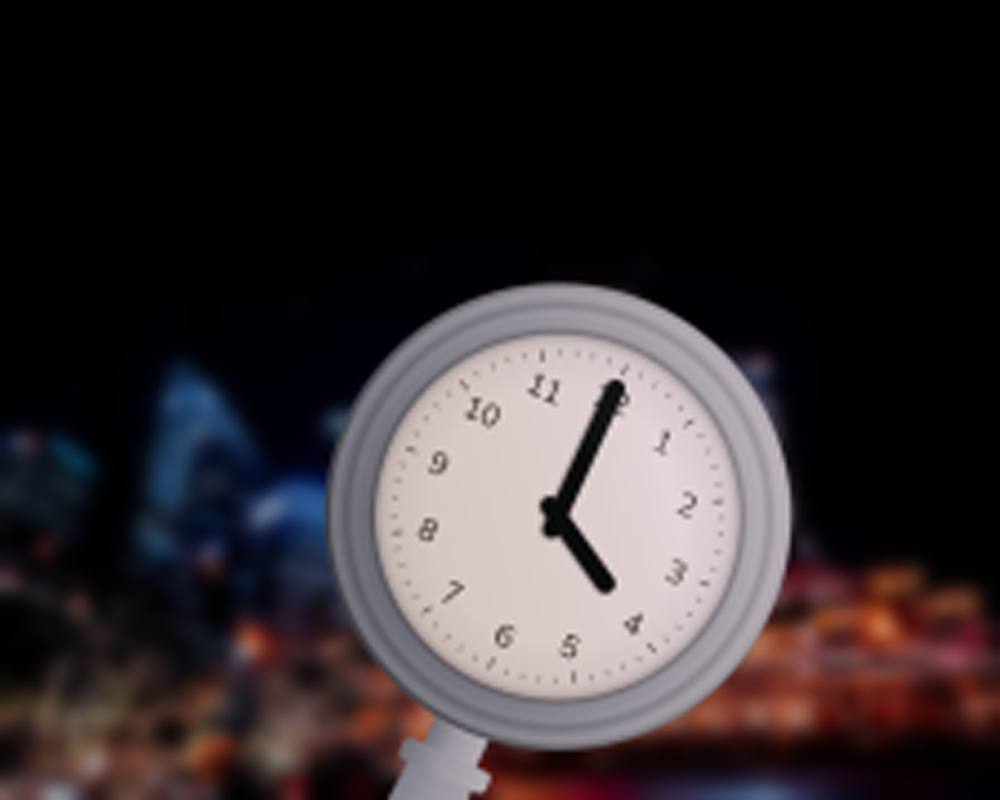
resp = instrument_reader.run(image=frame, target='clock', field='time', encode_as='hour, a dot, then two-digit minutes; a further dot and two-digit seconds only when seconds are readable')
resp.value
4.00
